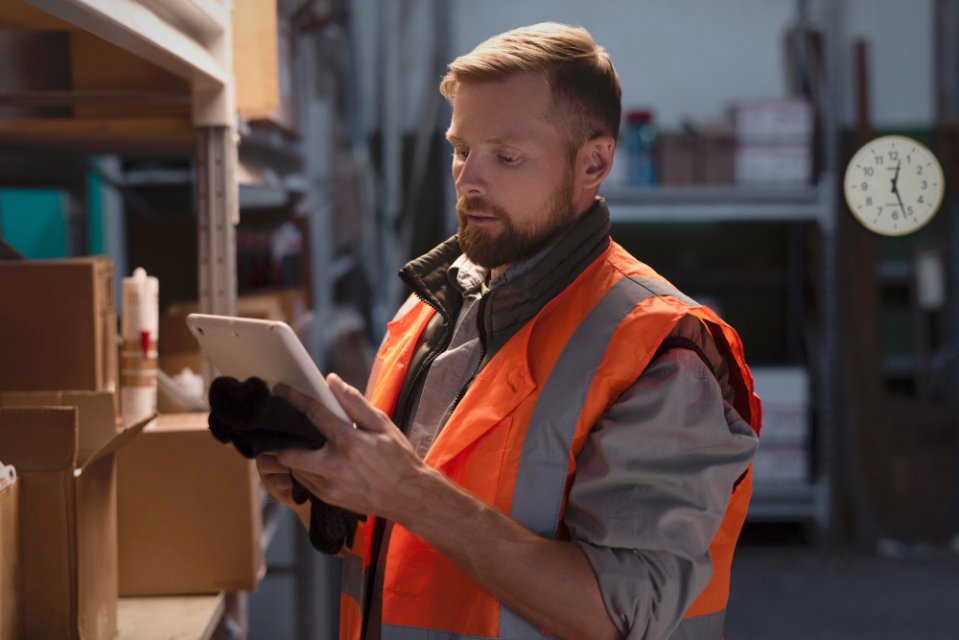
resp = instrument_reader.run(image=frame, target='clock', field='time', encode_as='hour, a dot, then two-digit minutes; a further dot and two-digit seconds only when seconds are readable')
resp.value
12.27
